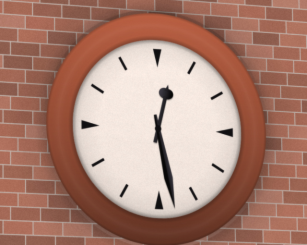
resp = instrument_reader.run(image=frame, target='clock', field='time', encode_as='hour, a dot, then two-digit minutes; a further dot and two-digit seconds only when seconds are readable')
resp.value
12.28
